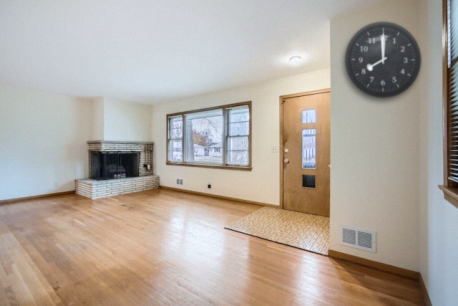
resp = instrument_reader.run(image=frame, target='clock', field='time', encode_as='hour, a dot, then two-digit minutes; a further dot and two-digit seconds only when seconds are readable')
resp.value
8.00
